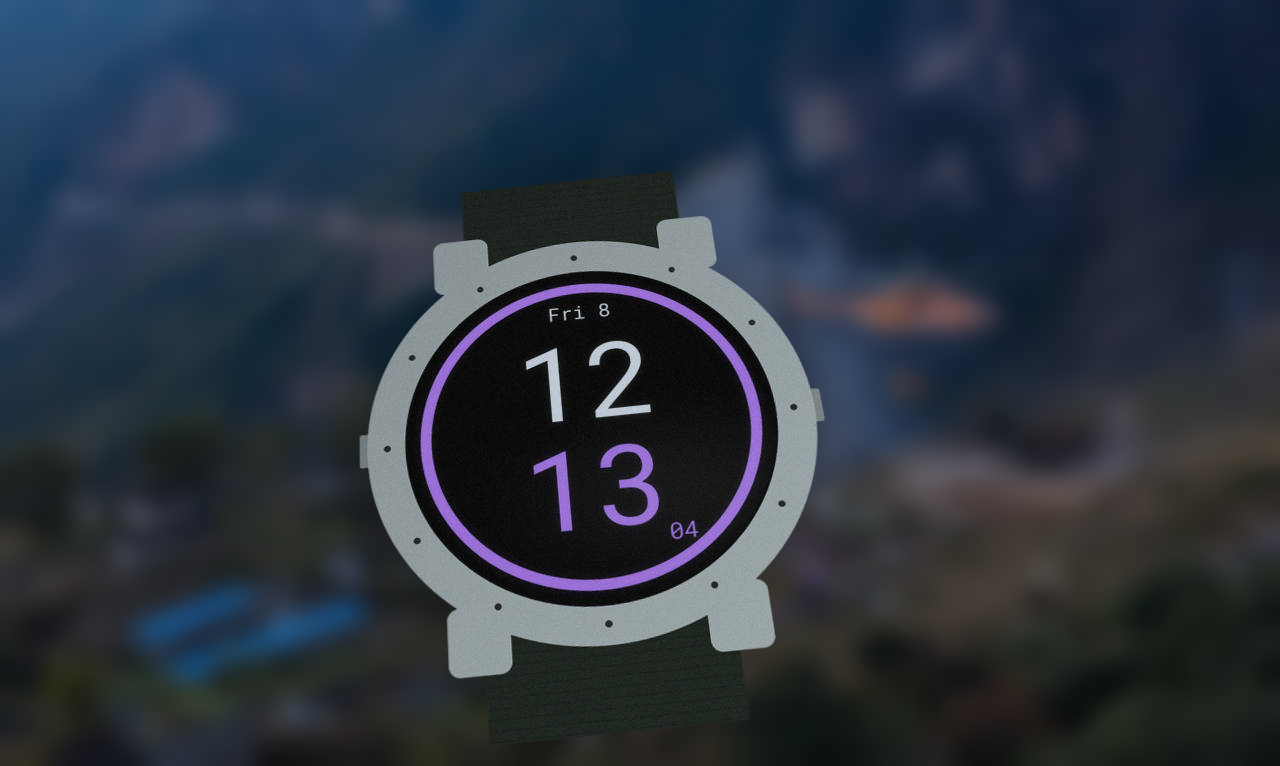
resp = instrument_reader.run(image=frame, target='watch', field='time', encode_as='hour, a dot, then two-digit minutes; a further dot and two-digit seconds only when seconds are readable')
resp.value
12.13.04
